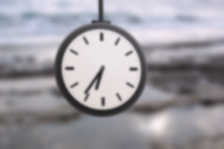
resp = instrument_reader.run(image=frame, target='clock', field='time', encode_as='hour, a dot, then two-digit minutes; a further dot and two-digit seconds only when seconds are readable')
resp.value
6.36
